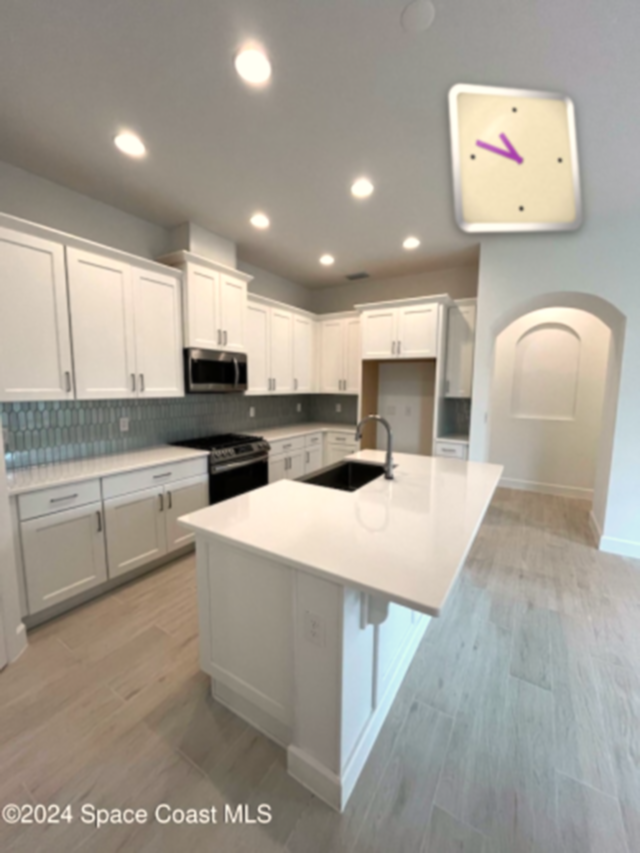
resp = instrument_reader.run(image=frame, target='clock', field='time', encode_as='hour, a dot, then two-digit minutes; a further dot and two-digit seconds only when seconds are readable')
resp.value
10.48
